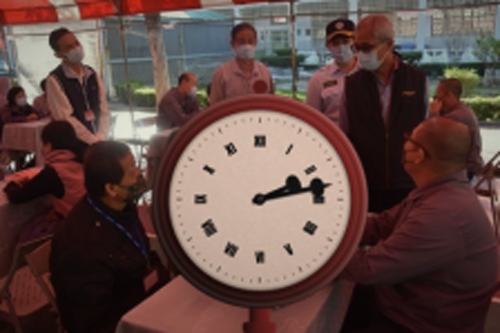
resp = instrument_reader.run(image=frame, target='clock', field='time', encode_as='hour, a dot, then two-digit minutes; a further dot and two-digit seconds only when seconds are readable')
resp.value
2.13
